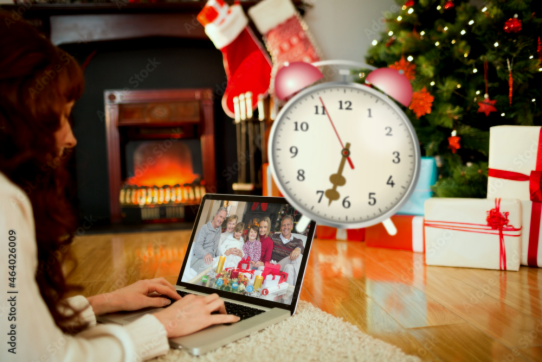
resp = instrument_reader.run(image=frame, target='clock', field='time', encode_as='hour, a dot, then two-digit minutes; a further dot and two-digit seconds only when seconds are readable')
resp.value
6.32.56
